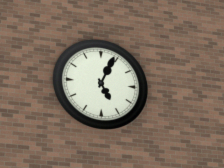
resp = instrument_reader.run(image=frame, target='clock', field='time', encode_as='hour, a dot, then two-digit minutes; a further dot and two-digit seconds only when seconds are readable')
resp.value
5.04
